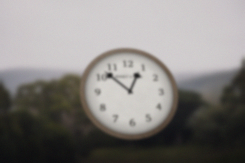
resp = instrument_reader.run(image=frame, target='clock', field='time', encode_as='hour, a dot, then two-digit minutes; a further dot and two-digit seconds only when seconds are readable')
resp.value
12.52
